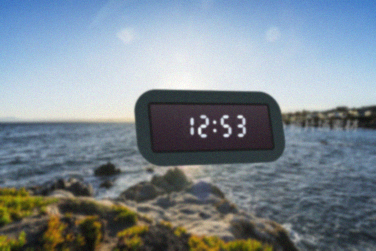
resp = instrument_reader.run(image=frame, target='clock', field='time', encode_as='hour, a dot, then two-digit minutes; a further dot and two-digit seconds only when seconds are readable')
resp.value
12.53
